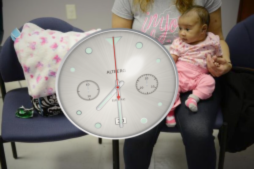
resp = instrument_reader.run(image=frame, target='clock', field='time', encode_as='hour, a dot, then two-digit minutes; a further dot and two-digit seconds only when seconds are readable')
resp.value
7.30
